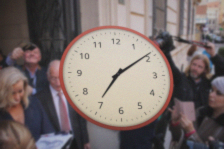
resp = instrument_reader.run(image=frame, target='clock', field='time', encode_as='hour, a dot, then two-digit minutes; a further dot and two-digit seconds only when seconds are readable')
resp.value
7.09
